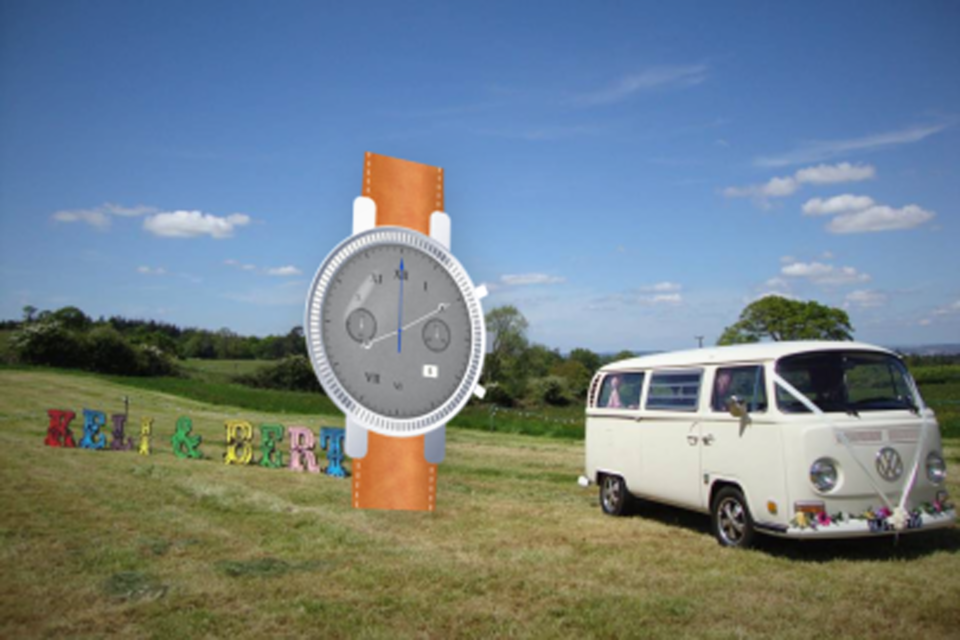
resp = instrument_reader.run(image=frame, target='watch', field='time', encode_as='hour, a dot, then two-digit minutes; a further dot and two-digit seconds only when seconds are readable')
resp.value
8.10
